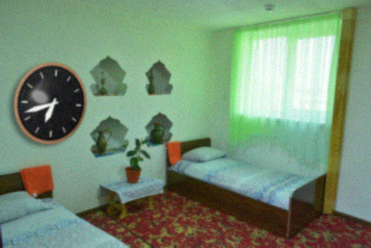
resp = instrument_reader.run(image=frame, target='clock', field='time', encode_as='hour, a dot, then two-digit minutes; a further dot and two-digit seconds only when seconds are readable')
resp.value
6.42
